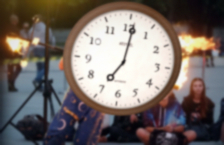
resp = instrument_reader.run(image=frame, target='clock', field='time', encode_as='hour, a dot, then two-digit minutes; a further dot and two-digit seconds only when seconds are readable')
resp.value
7.01
